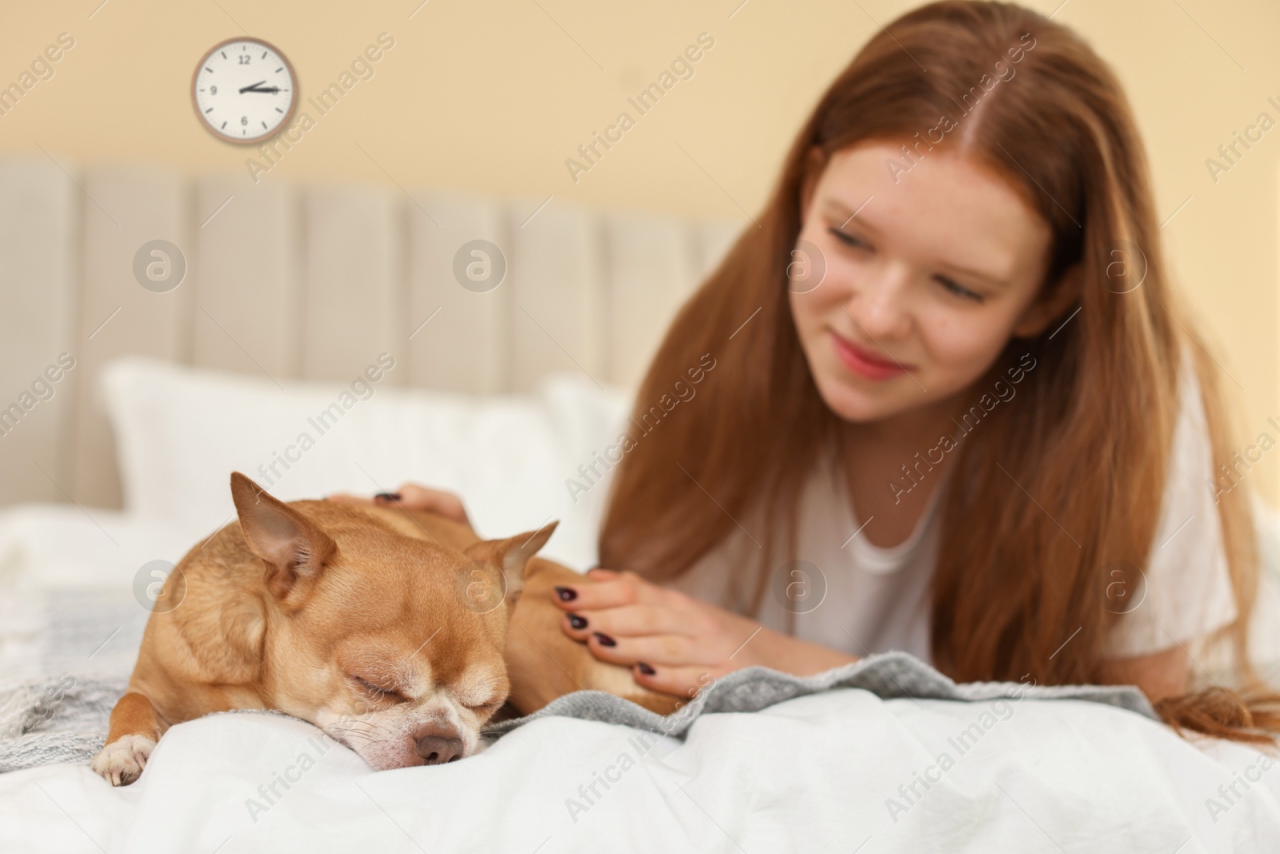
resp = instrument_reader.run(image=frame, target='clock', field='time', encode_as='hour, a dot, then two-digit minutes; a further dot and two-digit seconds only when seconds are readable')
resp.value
2.15
